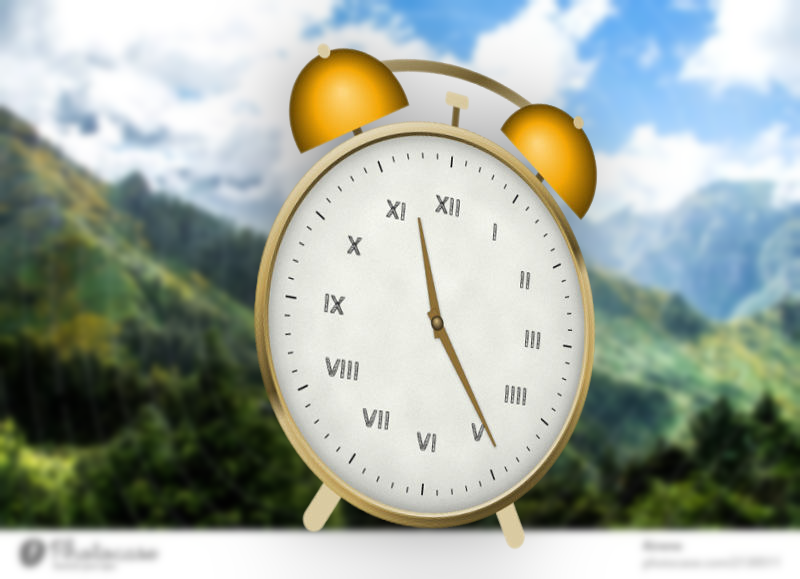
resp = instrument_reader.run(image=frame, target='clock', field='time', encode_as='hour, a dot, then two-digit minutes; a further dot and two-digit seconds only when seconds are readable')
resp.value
11.24
